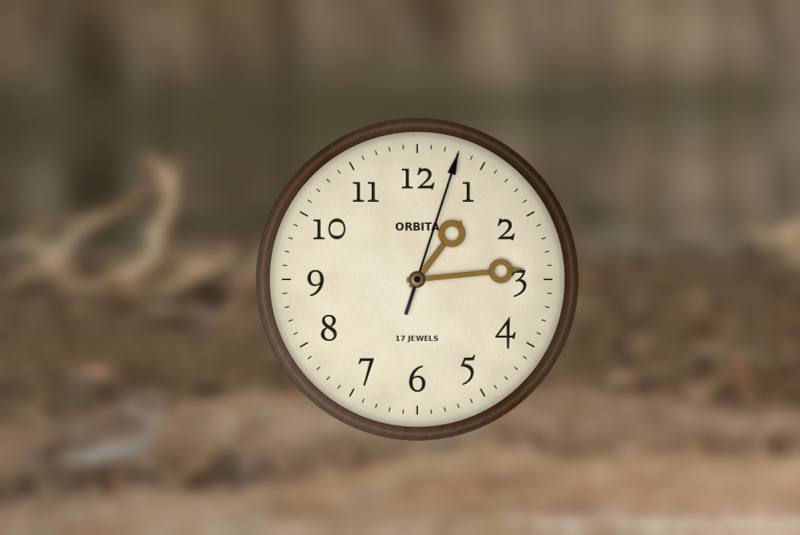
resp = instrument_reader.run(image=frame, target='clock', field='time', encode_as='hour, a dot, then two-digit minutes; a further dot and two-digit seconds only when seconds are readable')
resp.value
1.14.03
